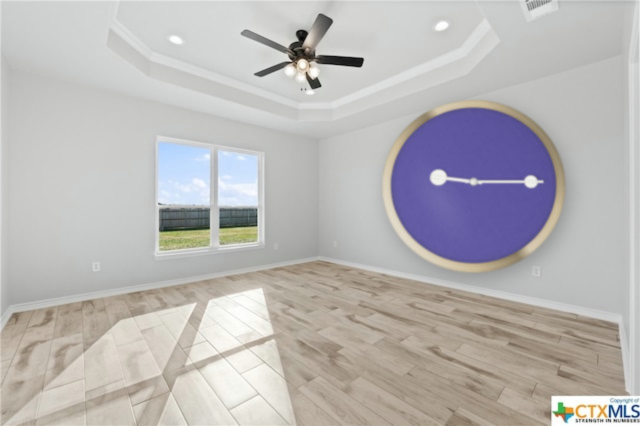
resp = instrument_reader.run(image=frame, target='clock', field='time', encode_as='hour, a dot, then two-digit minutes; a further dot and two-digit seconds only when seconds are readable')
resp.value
9.15
